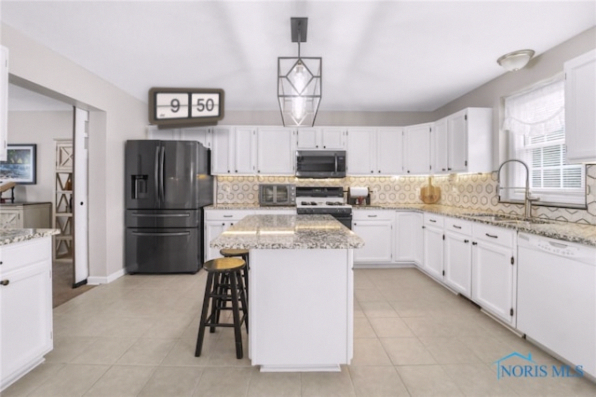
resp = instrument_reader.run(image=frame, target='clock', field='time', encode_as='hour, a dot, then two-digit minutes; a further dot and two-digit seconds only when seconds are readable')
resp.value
9.50
